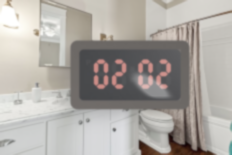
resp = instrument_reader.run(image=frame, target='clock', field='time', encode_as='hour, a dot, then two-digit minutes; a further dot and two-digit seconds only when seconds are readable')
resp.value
2.02
